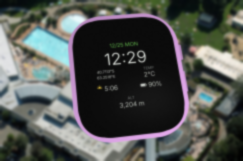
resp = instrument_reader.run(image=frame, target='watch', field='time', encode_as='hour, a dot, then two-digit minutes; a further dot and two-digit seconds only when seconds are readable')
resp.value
12.29
